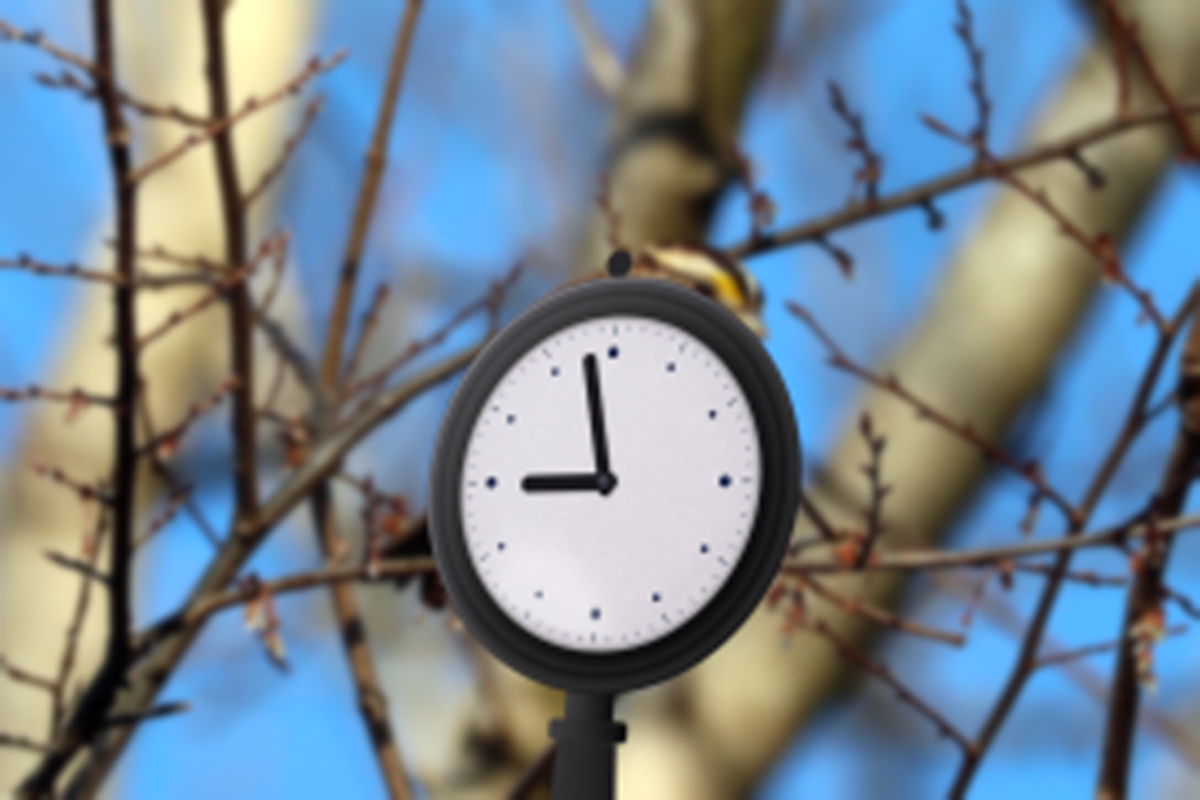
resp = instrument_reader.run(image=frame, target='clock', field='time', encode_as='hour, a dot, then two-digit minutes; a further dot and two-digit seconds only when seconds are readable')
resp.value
8.58
